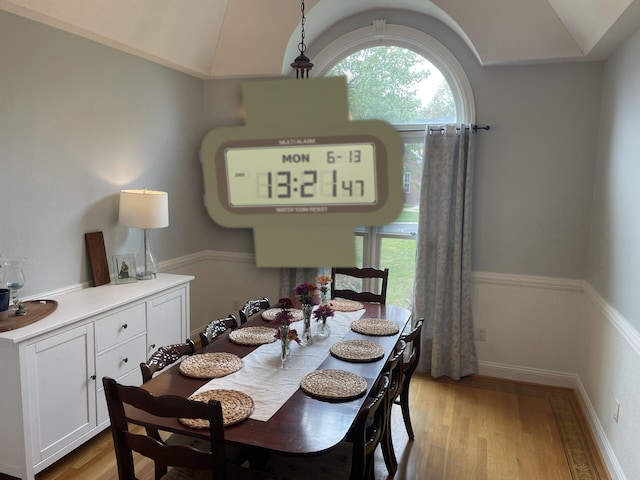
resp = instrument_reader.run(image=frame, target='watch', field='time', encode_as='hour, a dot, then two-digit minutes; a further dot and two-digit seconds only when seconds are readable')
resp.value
13.21.47
